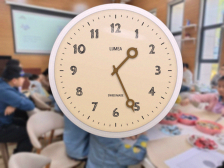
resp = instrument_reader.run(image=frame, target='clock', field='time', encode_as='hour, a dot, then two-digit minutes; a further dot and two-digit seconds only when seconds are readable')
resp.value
1.26
